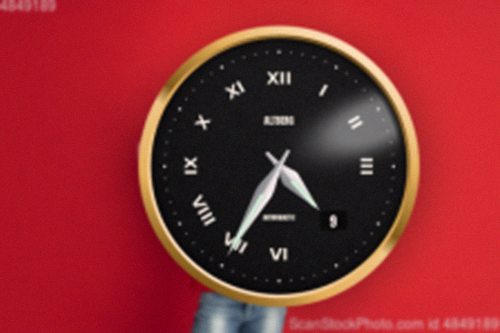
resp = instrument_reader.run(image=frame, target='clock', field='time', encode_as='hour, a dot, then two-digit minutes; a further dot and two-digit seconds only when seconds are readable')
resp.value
4.35
